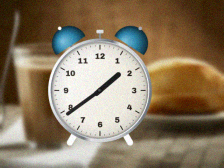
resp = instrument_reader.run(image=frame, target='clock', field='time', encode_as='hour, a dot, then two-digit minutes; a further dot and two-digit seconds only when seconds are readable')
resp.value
1.39
